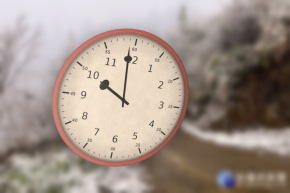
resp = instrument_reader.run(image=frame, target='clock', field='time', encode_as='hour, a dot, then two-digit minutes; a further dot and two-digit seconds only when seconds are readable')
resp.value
9.59
